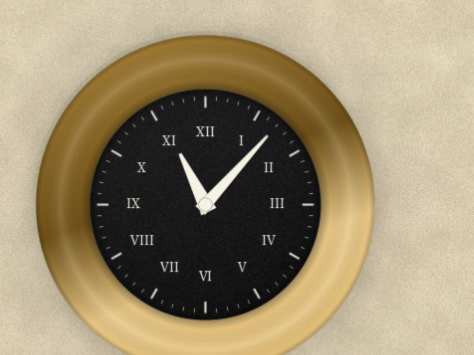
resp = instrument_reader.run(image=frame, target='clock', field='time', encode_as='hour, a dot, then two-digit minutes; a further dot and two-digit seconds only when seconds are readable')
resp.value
11.07
